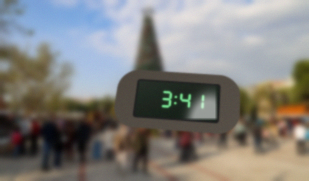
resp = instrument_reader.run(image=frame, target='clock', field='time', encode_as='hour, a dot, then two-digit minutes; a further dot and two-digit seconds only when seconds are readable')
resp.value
3.41
